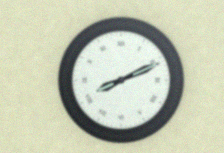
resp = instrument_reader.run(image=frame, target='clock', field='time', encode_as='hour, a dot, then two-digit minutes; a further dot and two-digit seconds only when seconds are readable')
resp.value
8.11
